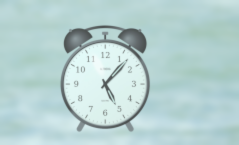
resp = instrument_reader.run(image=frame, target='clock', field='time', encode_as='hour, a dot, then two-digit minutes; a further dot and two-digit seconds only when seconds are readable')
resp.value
5.07
